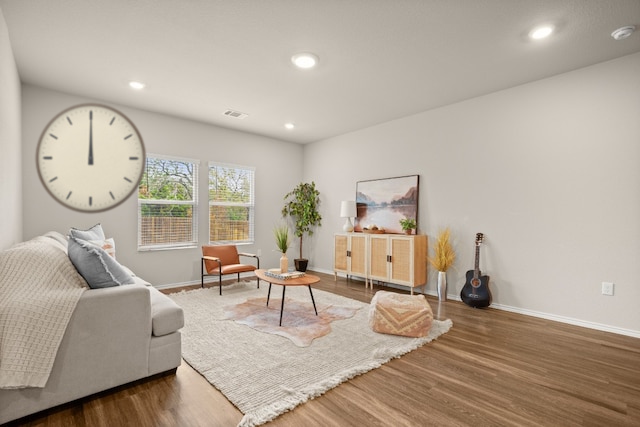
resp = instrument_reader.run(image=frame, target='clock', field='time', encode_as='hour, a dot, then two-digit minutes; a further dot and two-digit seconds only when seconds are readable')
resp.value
12.00
